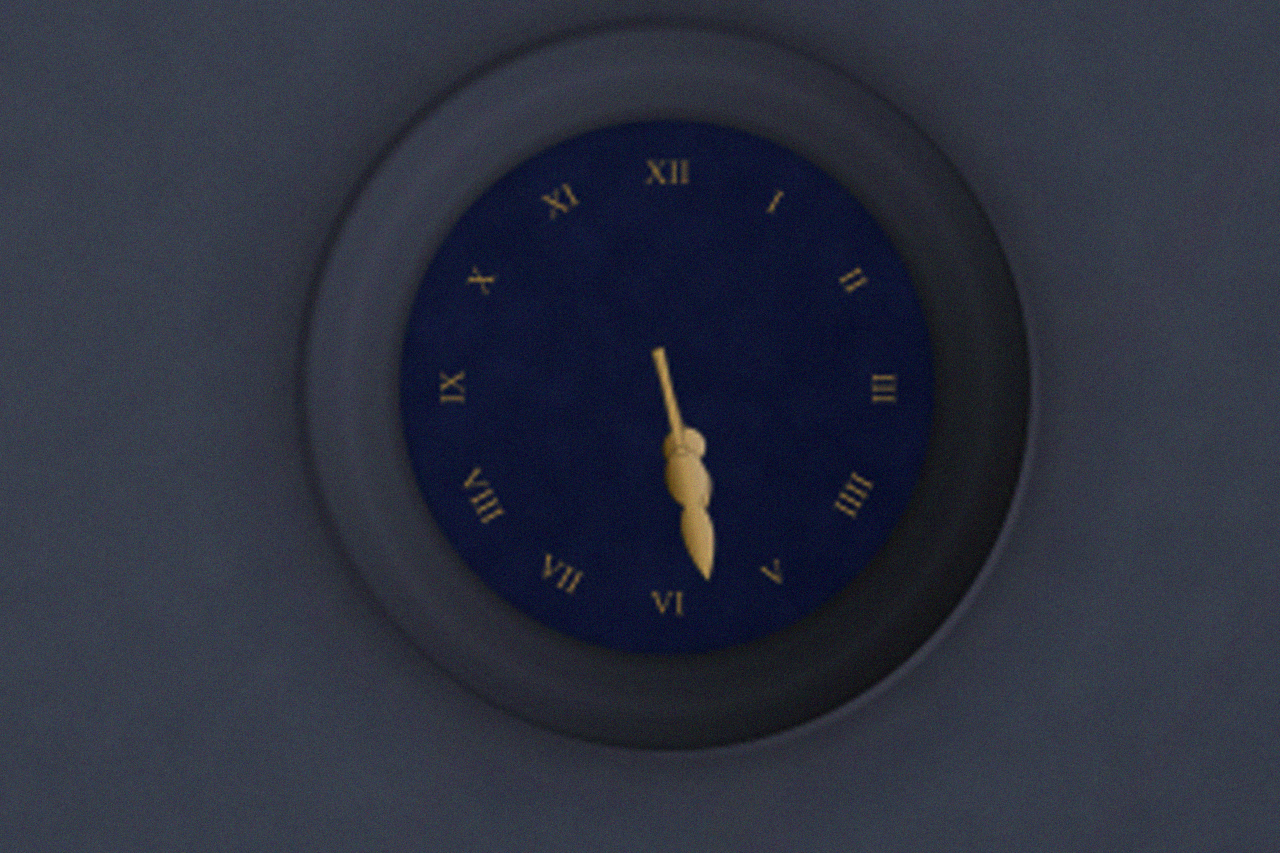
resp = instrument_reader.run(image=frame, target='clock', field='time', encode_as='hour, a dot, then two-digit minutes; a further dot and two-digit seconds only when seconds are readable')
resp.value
5.28
